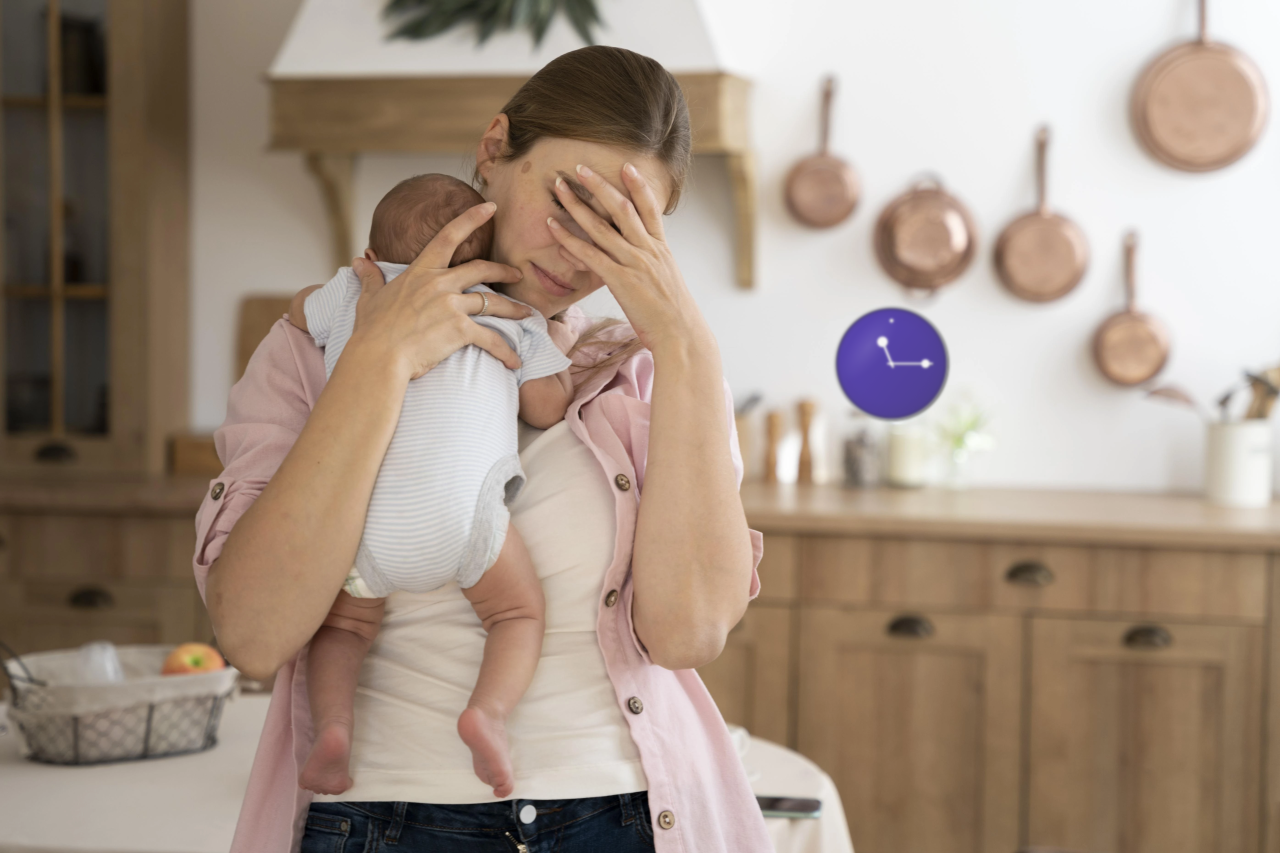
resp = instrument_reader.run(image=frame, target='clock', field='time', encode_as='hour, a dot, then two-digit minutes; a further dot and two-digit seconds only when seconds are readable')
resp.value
11.15
